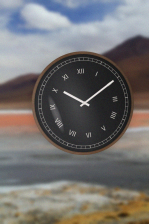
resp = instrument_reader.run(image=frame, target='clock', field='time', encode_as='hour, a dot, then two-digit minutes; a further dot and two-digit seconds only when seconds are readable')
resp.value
10.10
